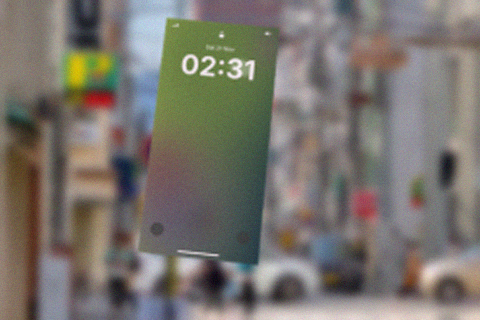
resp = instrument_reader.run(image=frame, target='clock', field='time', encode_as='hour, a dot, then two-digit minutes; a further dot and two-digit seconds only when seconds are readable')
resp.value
2.31
